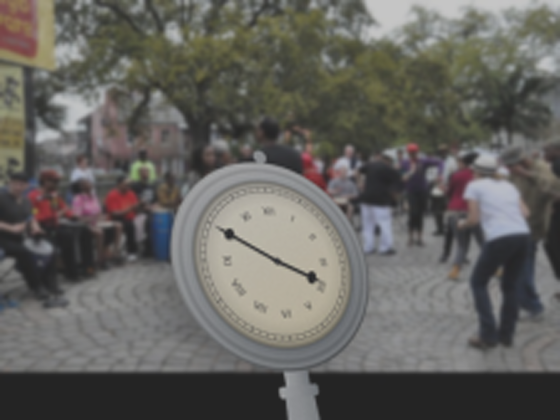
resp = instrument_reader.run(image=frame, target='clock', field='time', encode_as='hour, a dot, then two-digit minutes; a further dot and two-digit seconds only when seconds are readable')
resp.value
3.50
